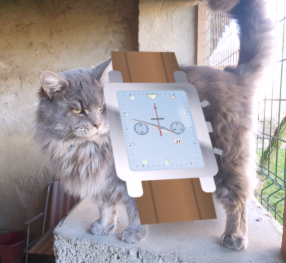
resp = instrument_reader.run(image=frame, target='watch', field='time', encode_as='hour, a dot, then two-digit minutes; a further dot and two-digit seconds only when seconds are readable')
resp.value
3.49
